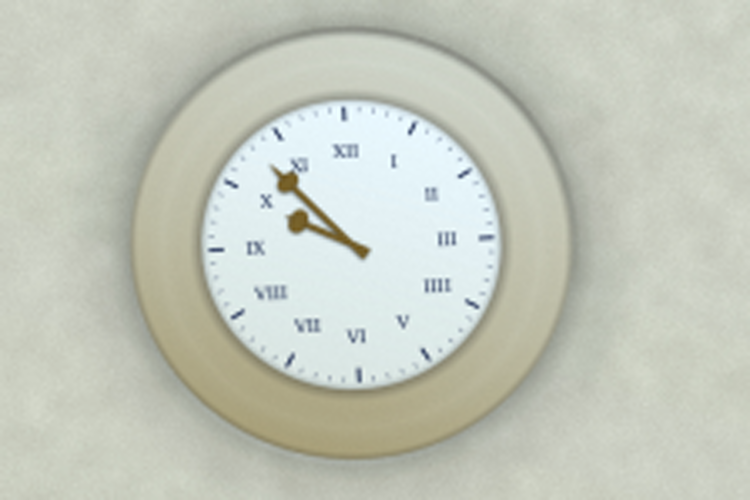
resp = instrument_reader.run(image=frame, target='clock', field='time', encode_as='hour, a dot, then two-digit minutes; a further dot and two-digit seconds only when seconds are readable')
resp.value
9.53
